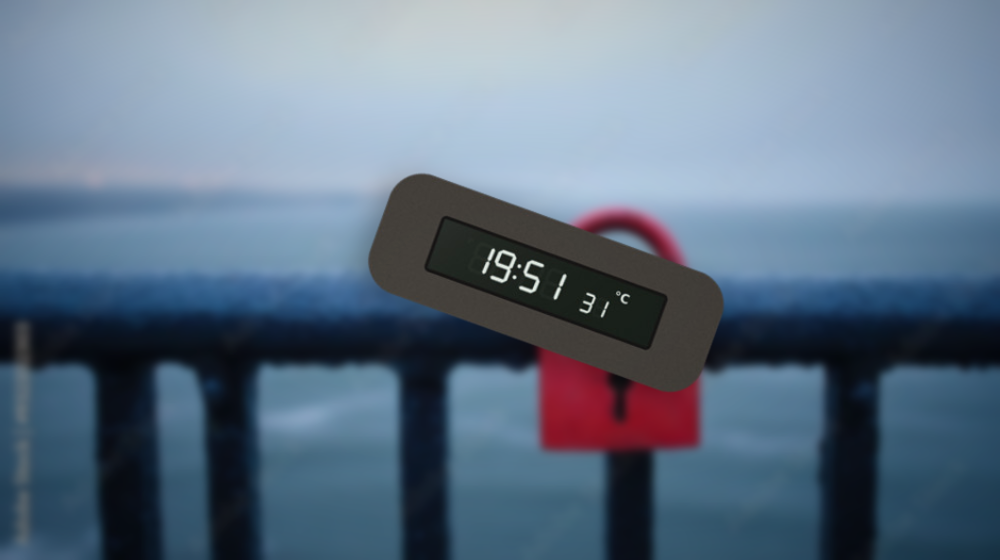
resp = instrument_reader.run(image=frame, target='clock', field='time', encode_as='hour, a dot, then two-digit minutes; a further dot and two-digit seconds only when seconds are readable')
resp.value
19.51
